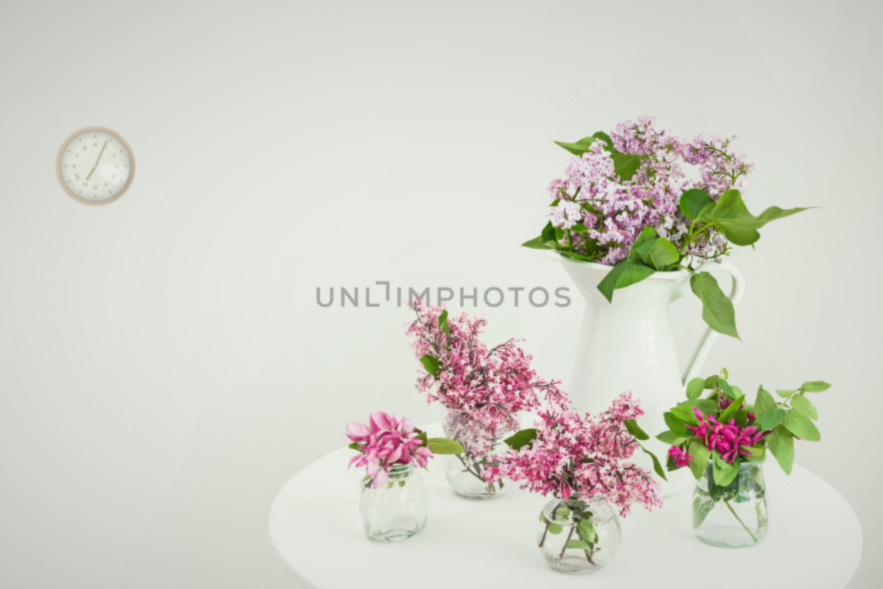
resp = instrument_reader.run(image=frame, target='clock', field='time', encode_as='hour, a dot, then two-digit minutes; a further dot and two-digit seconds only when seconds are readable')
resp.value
7.04
